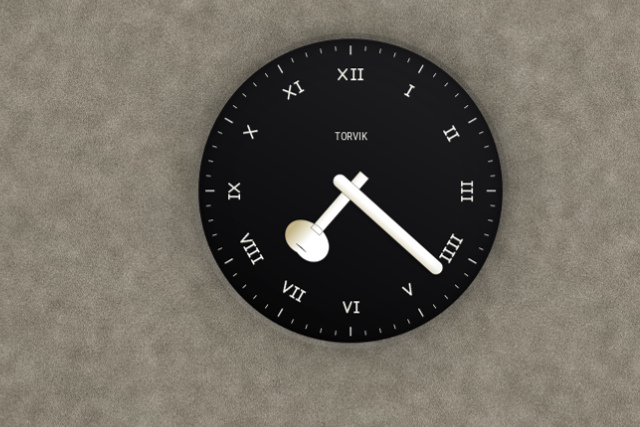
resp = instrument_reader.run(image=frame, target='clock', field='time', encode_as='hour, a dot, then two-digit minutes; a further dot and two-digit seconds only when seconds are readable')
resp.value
7.22
